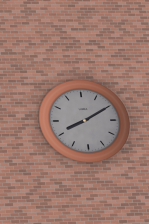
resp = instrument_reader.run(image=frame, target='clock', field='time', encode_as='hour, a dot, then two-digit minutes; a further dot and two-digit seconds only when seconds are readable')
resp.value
8.10
